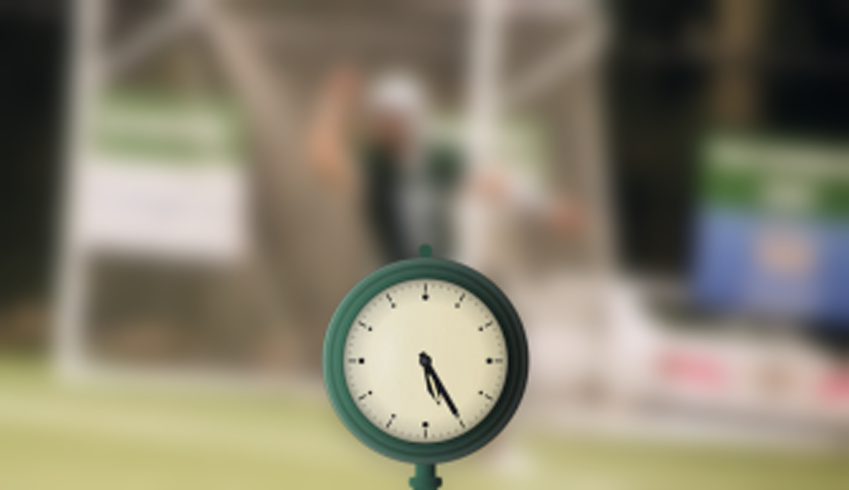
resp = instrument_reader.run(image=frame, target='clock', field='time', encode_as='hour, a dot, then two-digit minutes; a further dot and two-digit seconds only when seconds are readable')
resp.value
5.25
